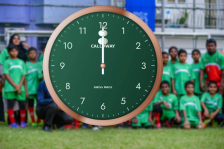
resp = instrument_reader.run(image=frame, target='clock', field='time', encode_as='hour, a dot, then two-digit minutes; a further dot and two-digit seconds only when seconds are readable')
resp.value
12.00
